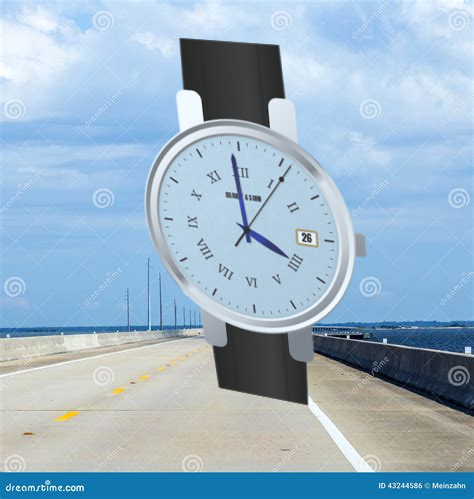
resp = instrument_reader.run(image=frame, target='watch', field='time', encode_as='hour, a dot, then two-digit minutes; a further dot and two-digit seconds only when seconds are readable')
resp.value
3.59.06
